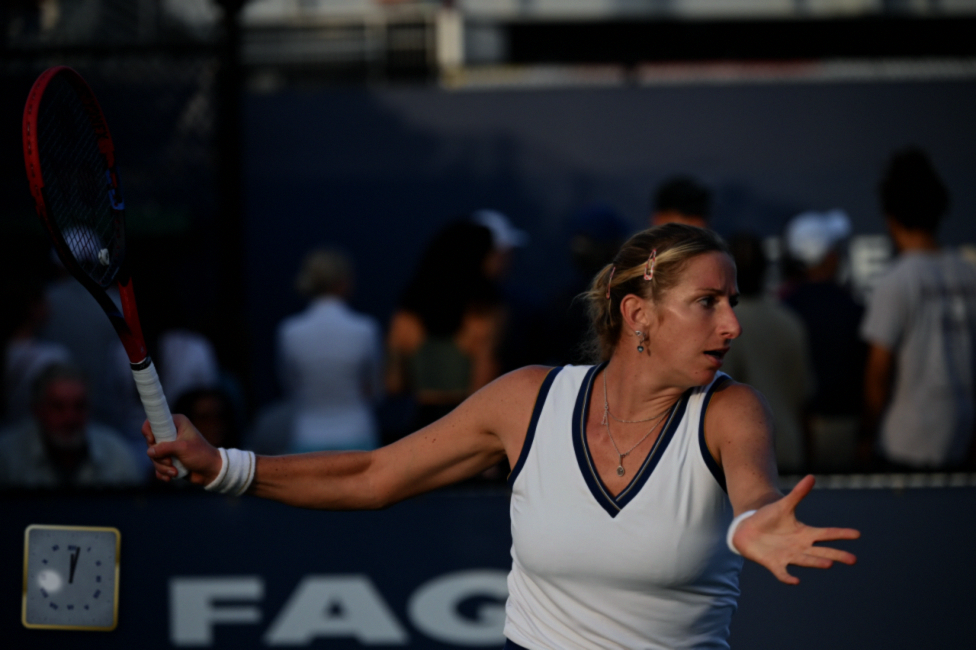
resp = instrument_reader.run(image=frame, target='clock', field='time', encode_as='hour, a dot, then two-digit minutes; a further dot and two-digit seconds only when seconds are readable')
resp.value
12.02
